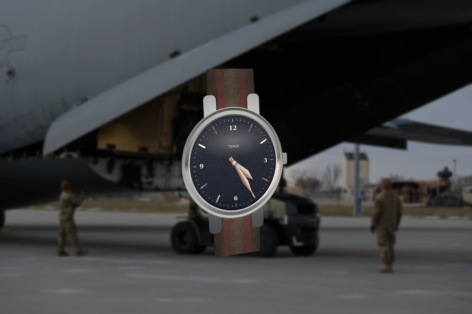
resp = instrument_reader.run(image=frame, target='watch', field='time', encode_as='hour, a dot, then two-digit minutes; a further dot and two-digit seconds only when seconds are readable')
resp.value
4.25
